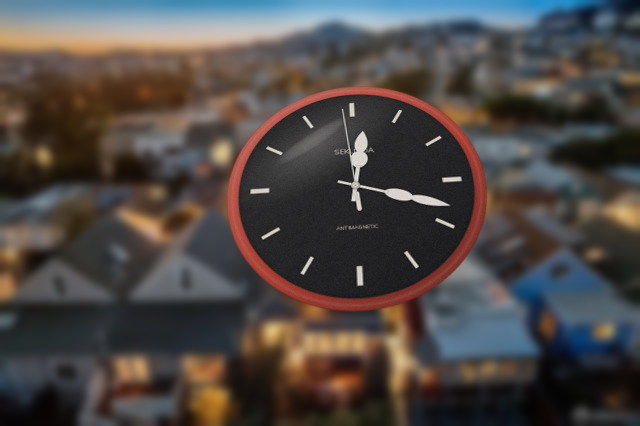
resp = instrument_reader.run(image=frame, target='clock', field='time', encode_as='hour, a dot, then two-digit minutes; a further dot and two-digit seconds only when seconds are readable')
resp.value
12.17.59
